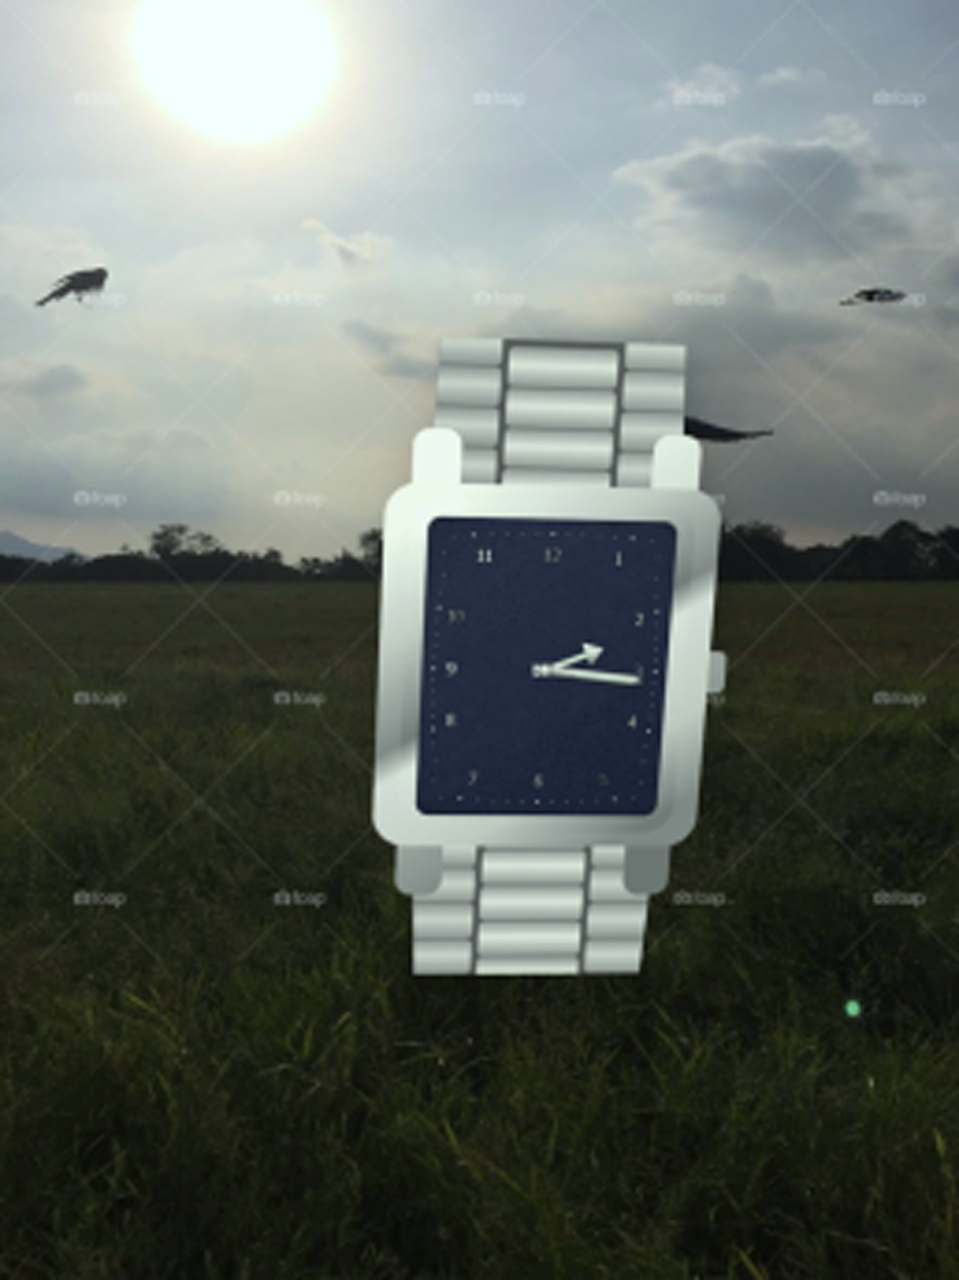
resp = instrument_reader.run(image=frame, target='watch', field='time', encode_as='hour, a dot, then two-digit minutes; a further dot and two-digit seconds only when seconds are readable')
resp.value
2.16
